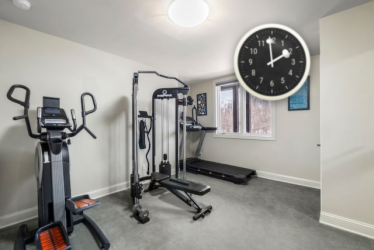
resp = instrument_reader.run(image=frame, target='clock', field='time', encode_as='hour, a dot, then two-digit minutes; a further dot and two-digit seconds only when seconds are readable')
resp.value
1.59
